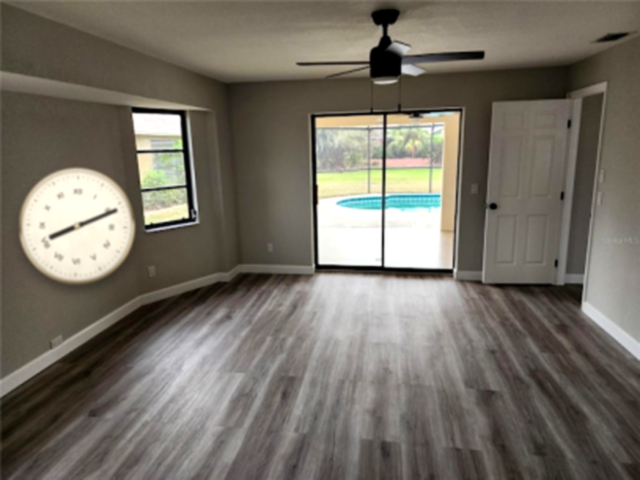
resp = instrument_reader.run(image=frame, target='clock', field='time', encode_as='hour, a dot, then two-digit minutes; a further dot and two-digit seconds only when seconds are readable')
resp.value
8.11
